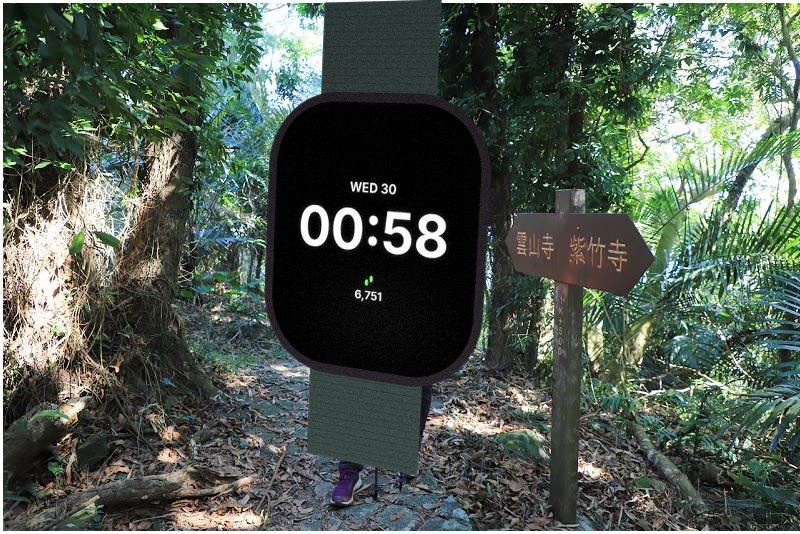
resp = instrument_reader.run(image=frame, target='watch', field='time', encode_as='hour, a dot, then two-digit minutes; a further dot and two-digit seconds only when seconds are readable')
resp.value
0.58
